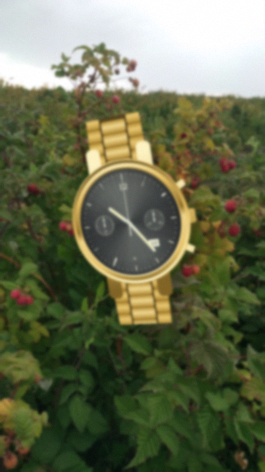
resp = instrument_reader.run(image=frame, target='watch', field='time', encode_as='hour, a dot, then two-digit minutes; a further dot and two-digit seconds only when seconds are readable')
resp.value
10.24
